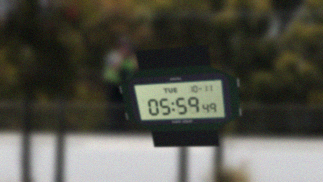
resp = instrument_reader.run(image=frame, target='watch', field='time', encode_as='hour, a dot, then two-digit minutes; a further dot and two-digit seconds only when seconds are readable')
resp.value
5.59.49
